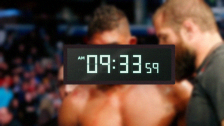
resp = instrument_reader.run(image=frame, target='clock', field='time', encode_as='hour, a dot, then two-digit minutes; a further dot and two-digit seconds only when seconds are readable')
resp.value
9.33.59
